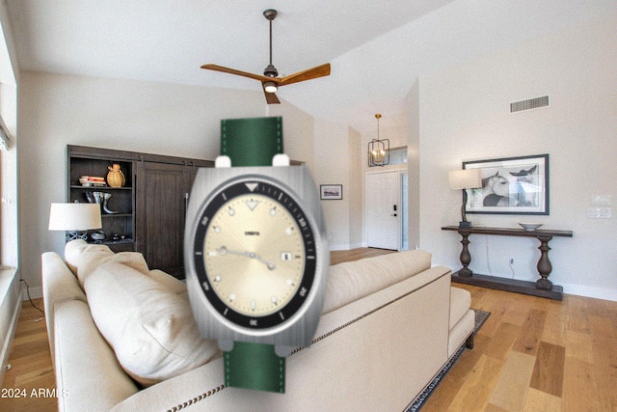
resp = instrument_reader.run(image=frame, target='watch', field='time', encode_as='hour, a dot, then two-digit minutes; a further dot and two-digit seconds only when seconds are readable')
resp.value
3.46
